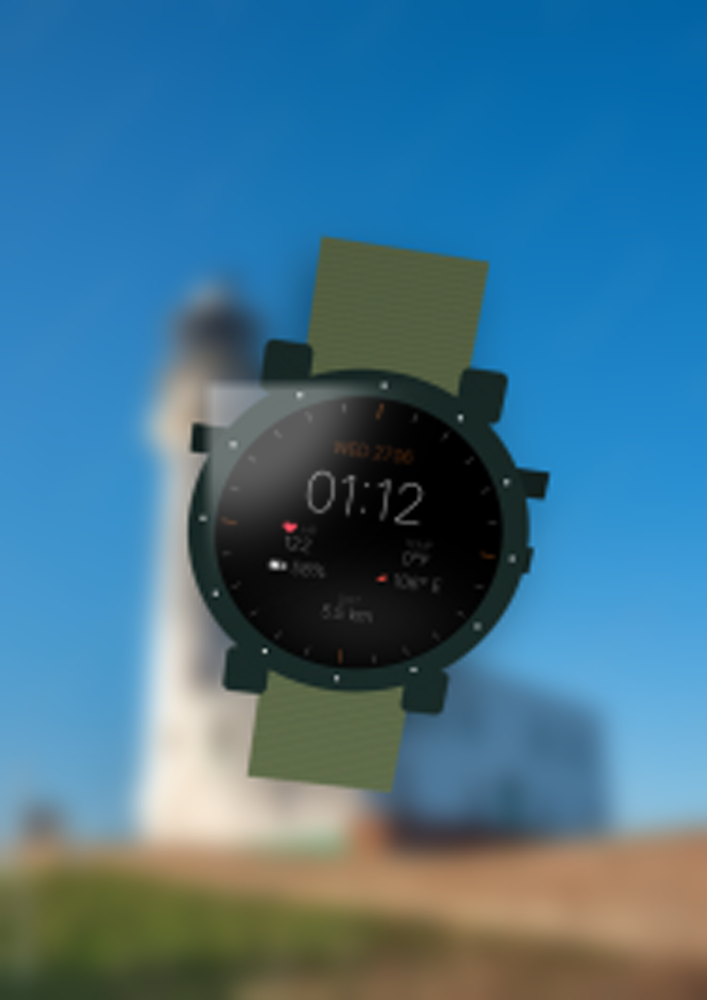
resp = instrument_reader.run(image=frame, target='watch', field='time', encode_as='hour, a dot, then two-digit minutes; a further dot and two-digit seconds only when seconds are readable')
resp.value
1.12
